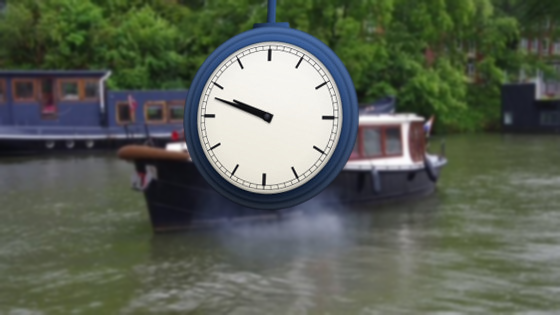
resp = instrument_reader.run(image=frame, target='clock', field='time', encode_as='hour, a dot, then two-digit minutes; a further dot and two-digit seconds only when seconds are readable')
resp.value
9.48
